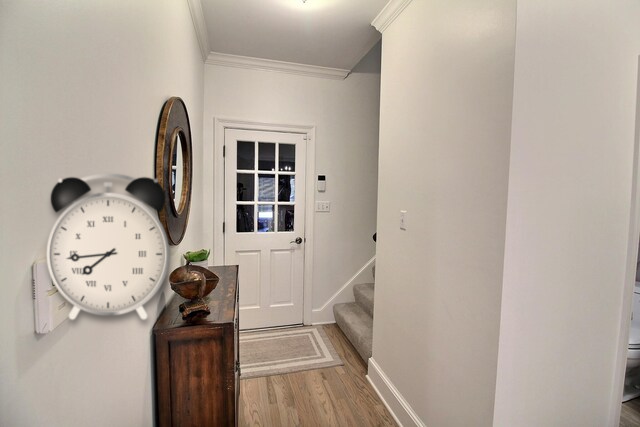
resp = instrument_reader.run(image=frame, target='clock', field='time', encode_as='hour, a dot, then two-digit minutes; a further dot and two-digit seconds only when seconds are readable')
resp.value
7.44
